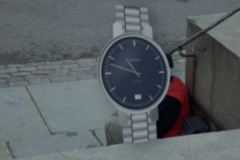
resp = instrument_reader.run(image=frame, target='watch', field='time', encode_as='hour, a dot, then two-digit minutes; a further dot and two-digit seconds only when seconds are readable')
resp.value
10.48
